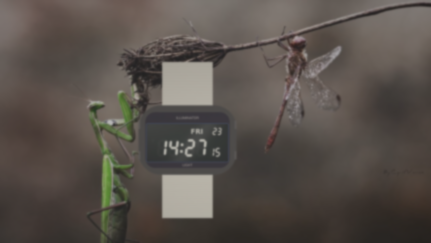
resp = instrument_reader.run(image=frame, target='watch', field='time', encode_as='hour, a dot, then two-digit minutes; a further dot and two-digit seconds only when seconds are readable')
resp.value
14.27
